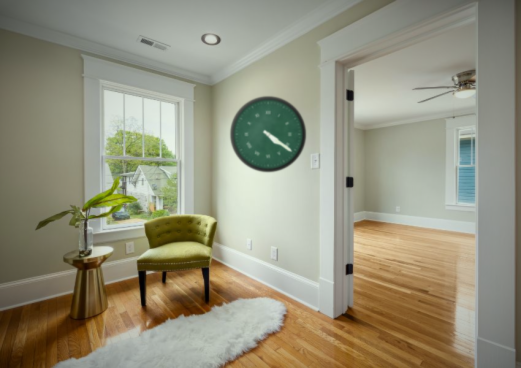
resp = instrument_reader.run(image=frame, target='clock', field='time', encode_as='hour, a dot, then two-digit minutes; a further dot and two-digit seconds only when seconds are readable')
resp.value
4.21
